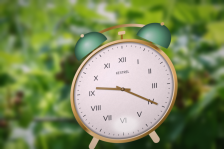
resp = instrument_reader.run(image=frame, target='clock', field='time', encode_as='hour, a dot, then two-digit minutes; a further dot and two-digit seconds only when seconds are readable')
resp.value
9.20
